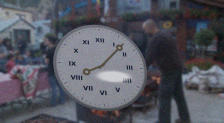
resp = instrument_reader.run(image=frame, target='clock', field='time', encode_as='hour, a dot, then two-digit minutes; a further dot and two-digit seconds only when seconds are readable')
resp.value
8.07
